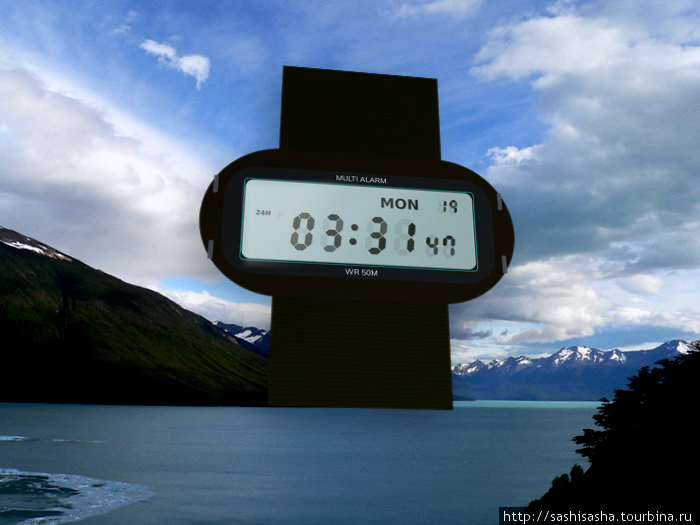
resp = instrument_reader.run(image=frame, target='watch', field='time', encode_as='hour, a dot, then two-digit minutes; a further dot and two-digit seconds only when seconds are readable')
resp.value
3.31.47
